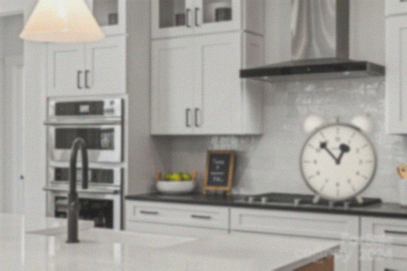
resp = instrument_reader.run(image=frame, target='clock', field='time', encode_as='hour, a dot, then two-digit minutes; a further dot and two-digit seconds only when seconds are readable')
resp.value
12.53
